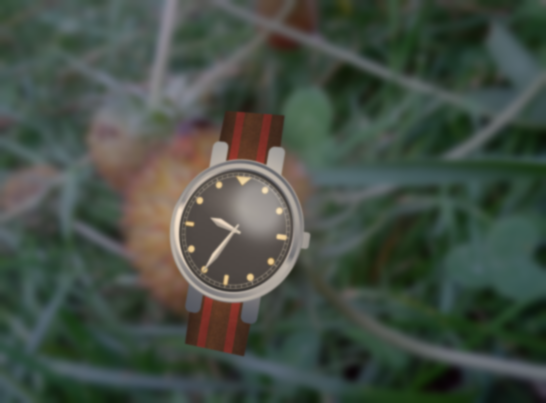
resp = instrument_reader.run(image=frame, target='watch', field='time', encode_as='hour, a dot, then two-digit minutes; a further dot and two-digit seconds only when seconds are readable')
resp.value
9.35
